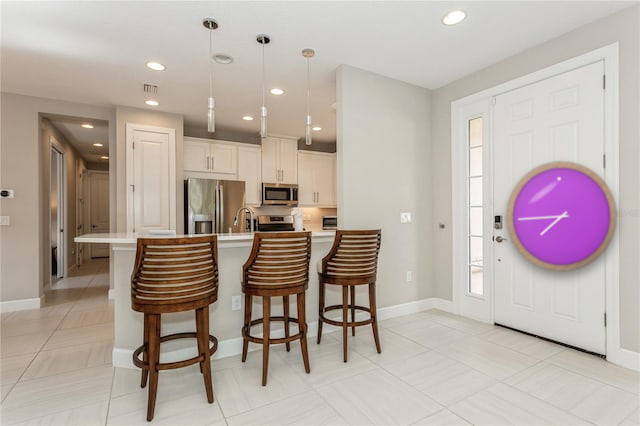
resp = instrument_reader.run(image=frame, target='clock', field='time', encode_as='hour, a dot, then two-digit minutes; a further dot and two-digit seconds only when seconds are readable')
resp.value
7.45
